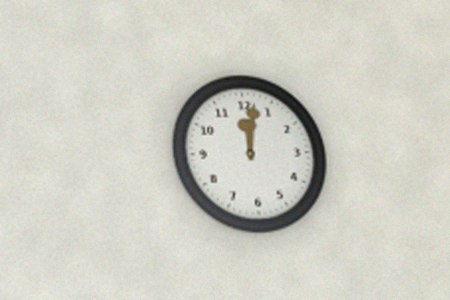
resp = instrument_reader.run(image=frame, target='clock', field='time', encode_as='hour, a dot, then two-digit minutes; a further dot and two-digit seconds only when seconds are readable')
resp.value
12.02
